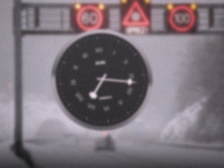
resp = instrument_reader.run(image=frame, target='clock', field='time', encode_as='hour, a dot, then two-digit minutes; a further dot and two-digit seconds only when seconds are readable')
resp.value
7.17
